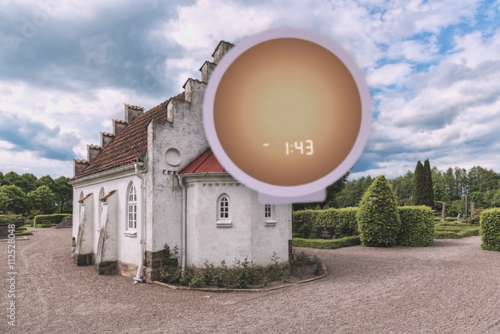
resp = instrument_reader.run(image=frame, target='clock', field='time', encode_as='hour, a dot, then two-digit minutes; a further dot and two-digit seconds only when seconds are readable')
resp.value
1.43
